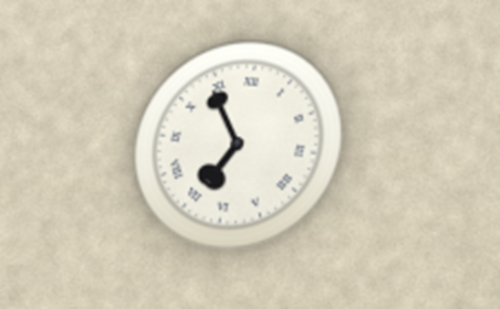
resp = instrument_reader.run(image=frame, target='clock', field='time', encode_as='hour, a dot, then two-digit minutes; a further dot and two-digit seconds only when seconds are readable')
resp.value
6.54
